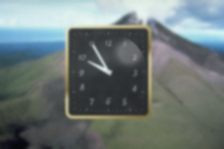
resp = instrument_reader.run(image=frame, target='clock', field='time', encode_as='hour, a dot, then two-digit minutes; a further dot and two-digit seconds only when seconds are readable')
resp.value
9.55
